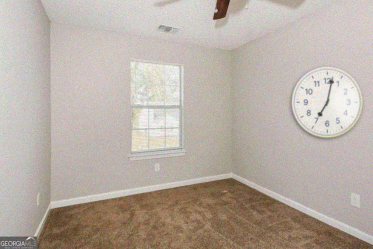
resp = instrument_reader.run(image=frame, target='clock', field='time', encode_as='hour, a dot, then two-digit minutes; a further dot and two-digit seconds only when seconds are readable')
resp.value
7.02
